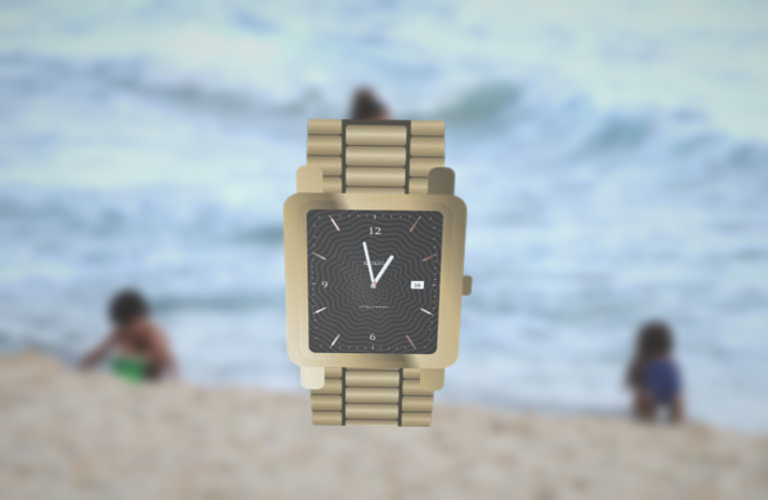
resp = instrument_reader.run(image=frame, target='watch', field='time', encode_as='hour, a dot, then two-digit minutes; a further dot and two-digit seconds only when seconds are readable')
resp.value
12.58
